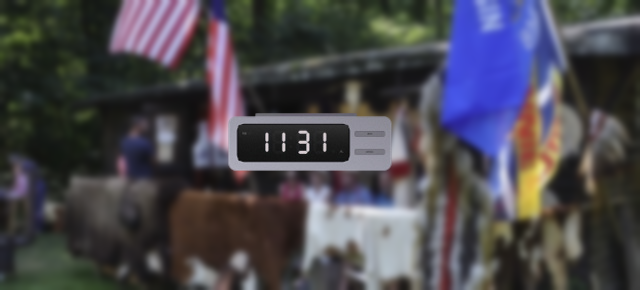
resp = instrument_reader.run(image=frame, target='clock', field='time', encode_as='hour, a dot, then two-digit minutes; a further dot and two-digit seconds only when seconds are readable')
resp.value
11.31
